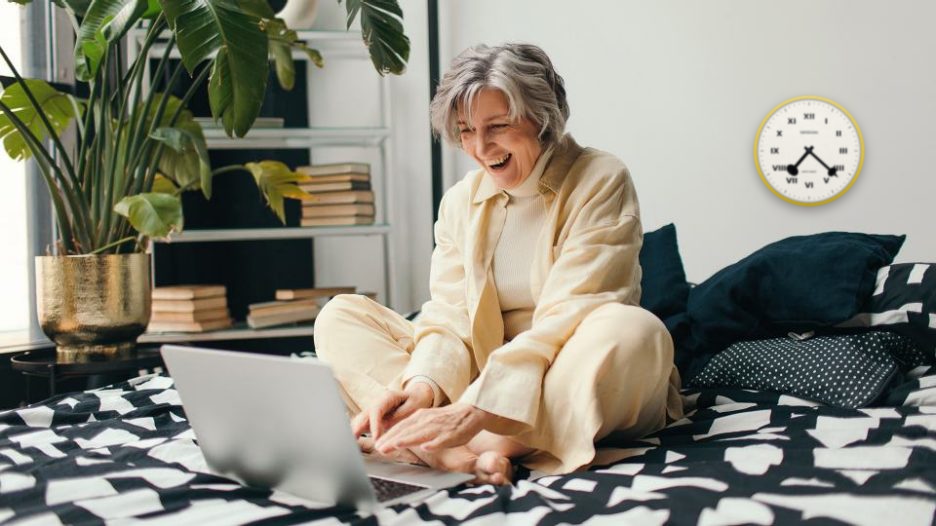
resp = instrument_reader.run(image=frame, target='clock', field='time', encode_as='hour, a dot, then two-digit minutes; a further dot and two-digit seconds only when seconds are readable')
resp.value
7.22
